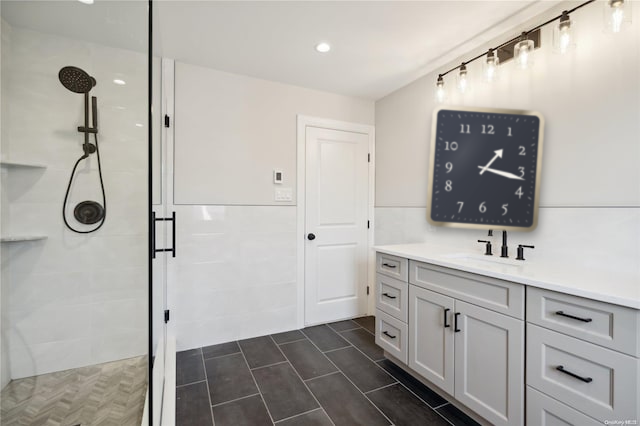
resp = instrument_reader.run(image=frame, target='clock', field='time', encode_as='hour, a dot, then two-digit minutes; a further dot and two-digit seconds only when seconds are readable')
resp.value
1.17
